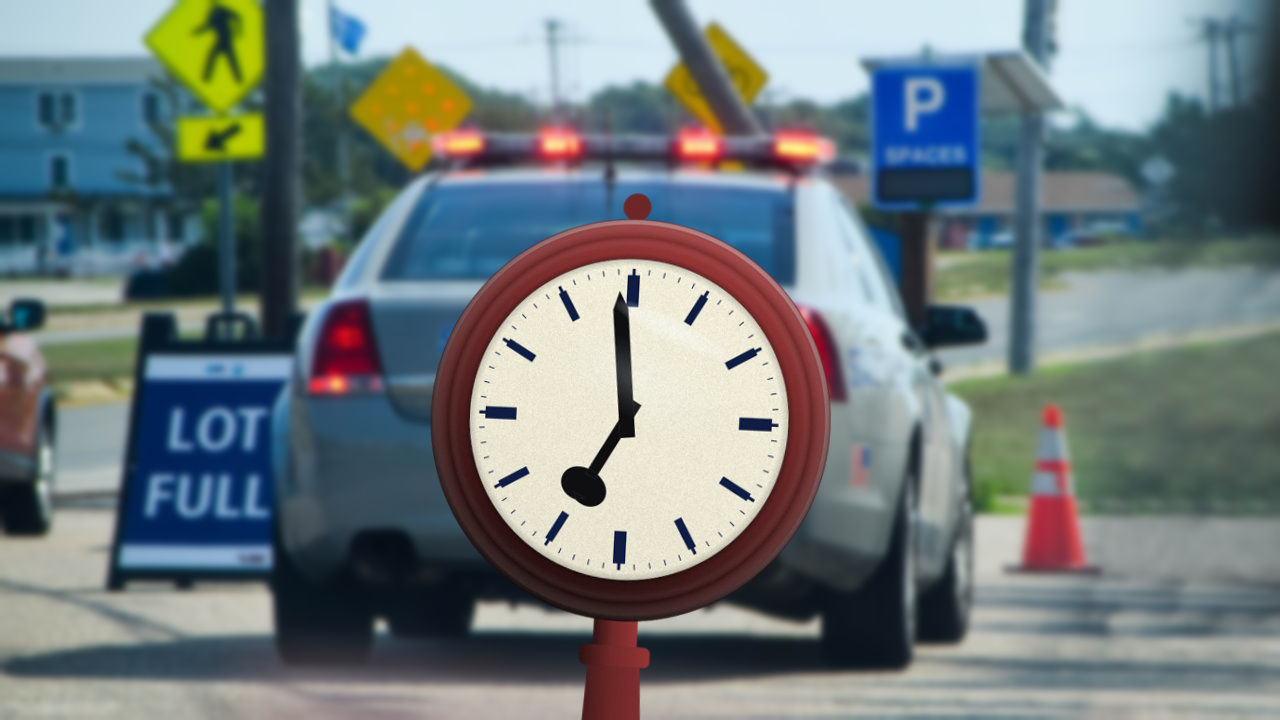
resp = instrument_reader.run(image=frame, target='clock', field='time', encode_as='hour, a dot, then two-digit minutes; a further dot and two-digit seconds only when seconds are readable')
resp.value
6.59
